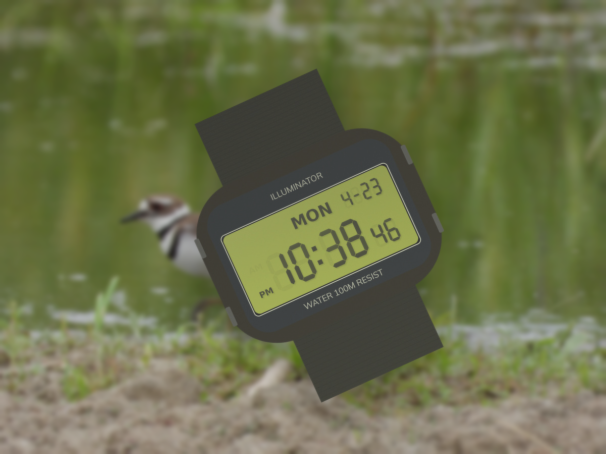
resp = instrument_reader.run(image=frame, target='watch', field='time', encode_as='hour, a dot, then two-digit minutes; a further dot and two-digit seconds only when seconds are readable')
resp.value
10.38.46
